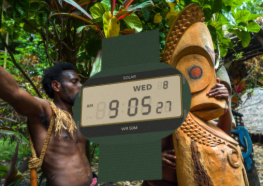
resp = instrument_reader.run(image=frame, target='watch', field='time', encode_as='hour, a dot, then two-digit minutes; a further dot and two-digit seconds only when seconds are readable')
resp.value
9.05.27
